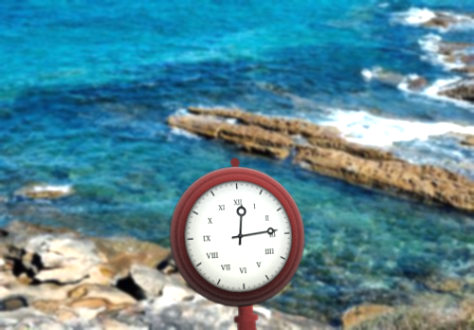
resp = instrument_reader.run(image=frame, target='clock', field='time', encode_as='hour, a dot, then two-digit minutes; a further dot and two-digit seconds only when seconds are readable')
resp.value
12.14
